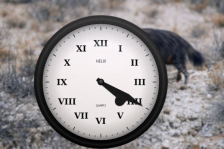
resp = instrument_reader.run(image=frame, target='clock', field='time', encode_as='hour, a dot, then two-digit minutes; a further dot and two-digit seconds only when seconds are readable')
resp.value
4.20
